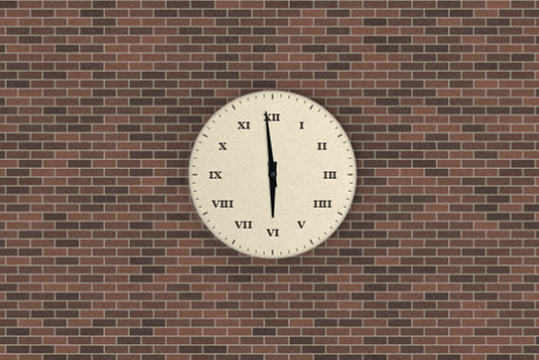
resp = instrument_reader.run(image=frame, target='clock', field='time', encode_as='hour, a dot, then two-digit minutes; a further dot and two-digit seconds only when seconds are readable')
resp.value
5.59
